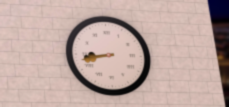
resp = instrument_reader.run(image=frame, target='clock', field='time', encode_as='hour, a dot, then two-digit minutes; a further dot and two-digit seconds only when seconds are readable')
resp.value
8.43
